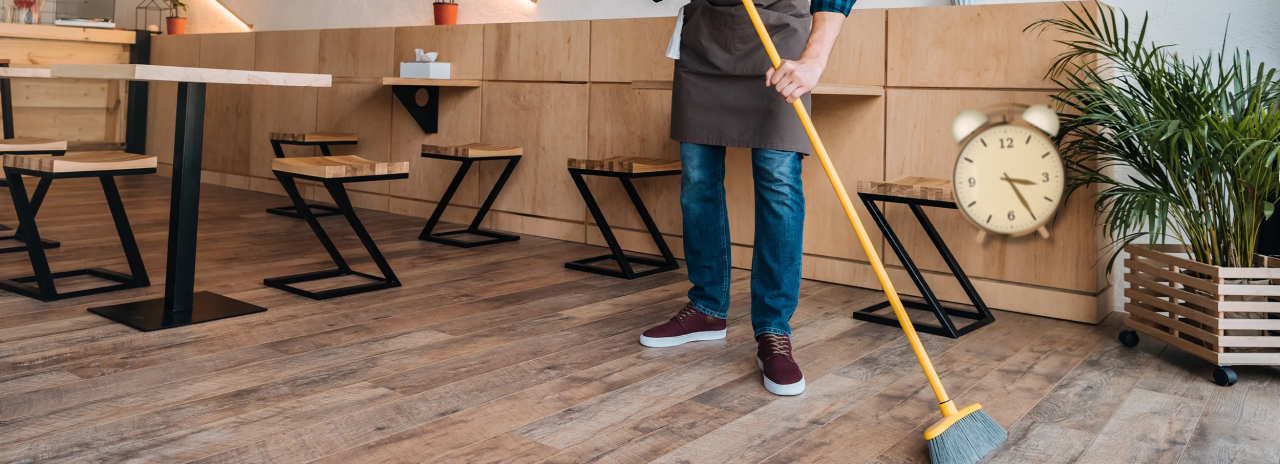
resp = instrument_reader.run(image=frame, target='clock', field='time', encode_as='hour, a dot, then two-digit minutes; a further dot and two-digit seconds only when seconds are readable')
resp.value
3.25
